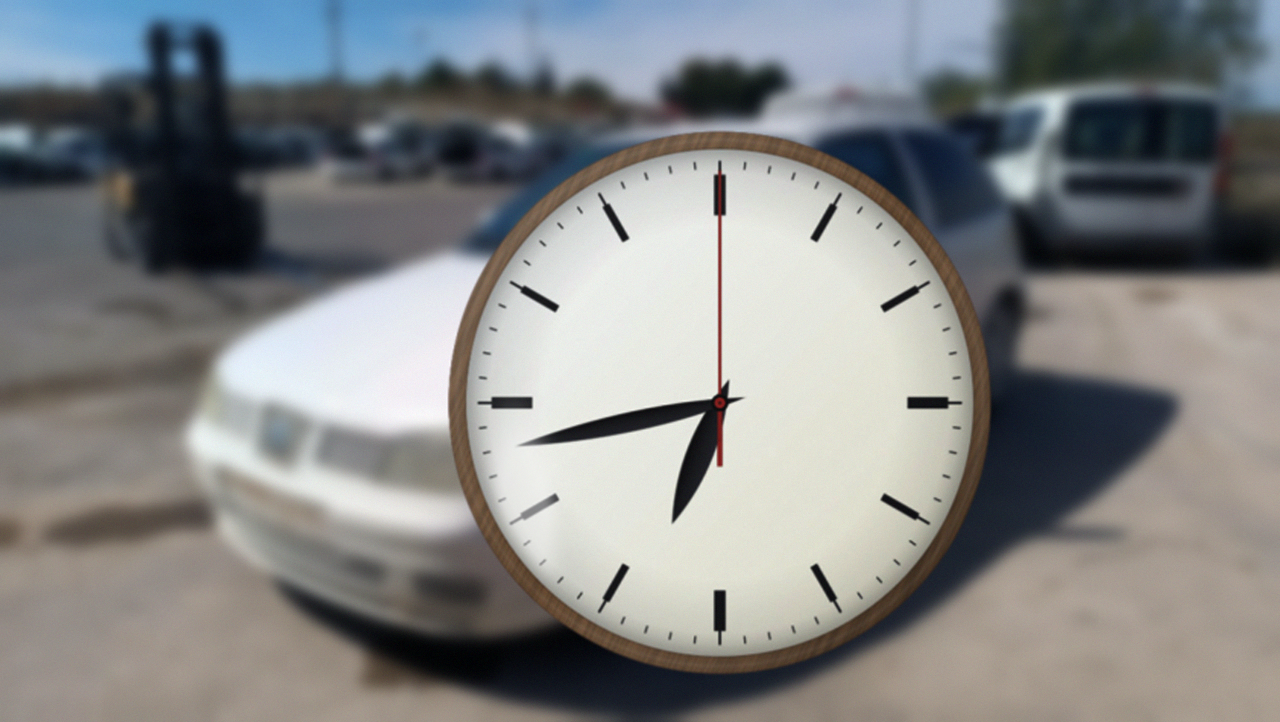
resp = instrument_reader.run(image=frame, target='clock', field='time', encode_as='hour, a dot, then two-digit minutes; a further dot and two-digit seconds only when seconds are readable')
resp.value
6.43.00
